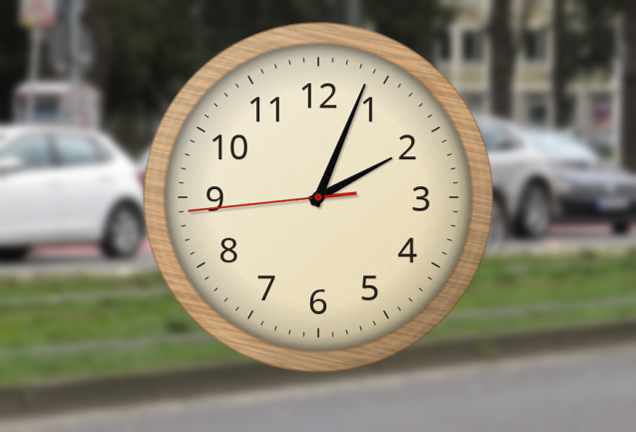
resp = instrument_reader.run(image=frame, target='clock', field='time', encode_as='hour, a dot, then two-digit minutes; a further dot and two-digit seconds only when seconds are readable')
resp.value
2.03.44
